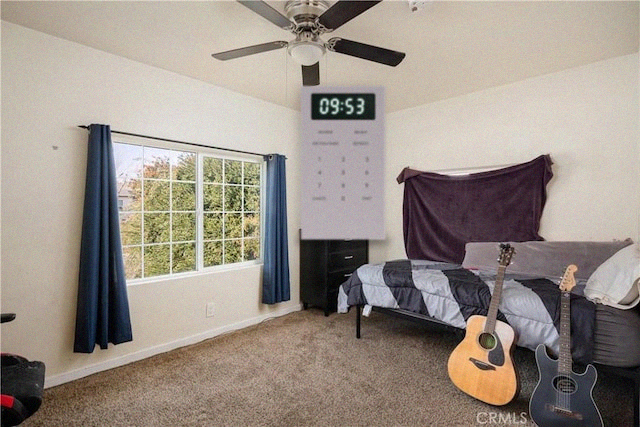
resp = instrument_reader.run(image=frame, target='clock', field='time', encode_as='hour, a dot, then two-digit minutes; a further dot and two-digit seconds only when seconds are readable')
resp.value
9.53
